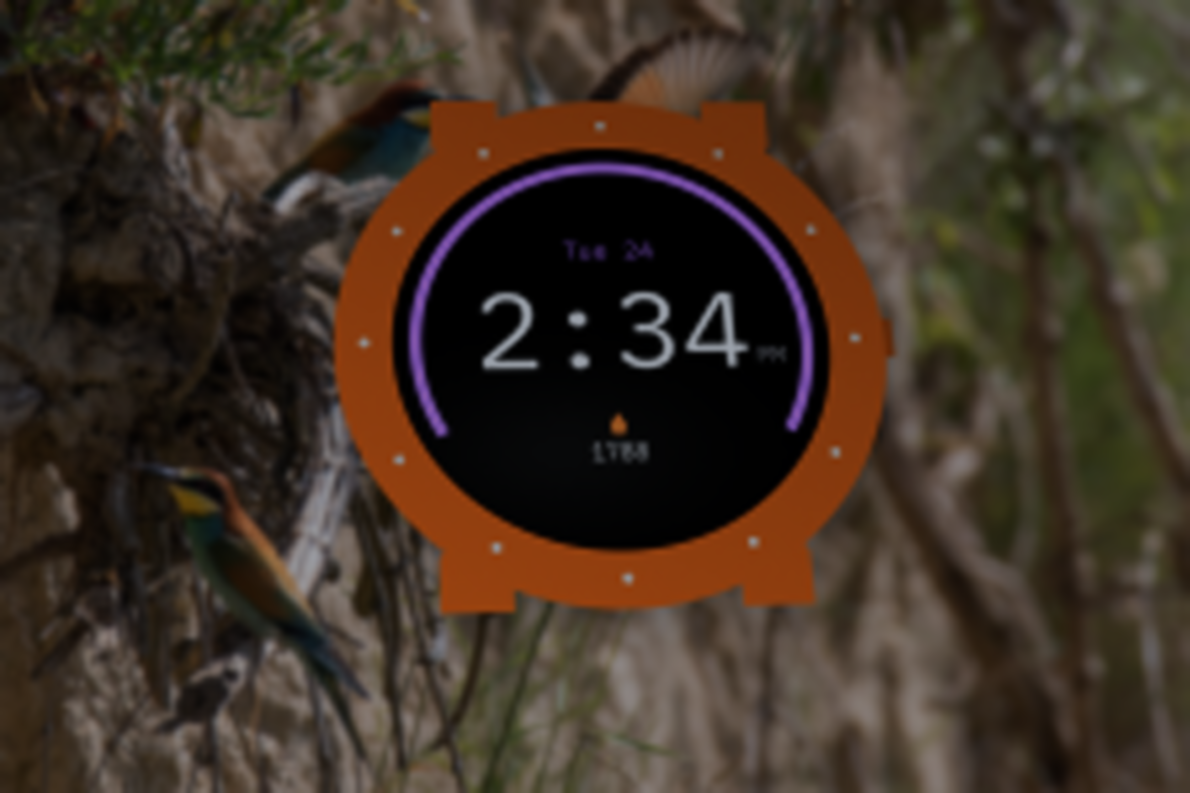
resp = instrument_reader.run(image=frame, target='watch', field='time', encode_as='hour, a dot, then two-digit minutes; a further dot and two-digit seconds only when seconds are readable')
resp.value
2.34
